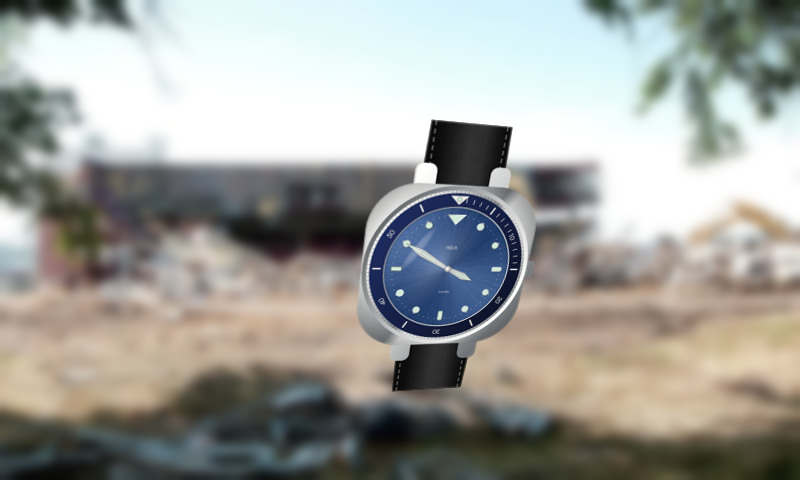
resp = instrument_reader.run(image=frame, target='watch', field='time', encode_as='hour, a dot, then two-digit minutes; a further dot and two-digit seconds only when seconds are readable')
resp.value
3.50
